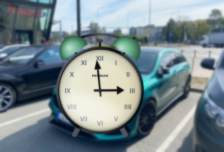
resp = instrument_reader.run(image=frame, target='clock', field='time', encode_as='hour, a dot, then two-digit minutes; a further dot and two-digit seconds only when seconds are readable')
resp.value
2.59
